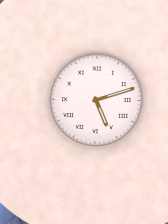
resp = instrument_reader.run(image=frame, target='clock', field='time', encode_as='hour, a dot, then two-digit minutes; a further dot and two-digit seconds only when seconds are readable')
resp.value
5.12
